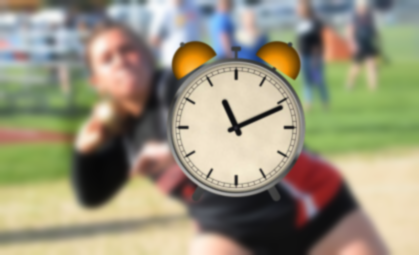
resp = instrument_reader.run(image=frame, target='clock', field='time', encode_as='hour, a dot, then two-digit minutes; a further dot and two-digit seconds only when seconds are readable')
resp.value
11.11
